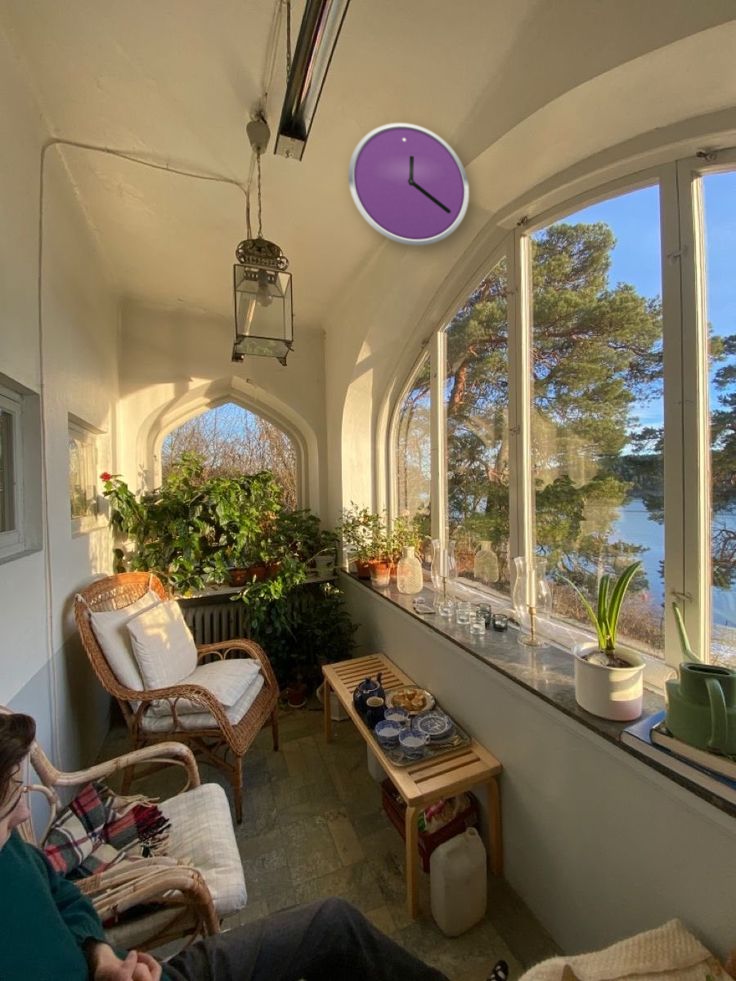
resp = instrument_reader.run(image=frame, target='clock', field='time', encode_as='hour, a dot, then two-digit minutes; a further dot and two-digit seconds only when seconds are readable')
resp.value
12.22
